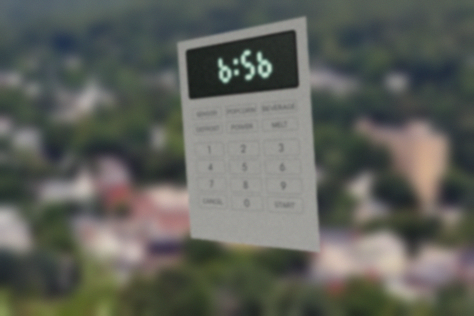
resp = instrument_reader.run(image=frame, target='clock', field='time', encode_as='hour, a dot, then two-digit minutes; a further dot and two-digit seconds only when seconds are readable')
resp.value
6.56
